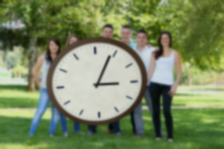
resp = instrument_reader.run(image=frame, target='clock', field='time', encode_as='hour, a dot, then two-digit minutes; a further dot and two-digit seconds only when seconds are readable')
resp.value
3.04
